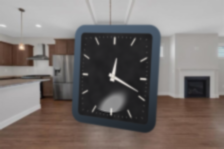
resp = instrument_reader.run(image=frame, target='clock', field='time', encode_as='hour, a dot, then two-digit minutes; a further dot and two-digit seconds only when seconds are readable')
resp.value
12.19
